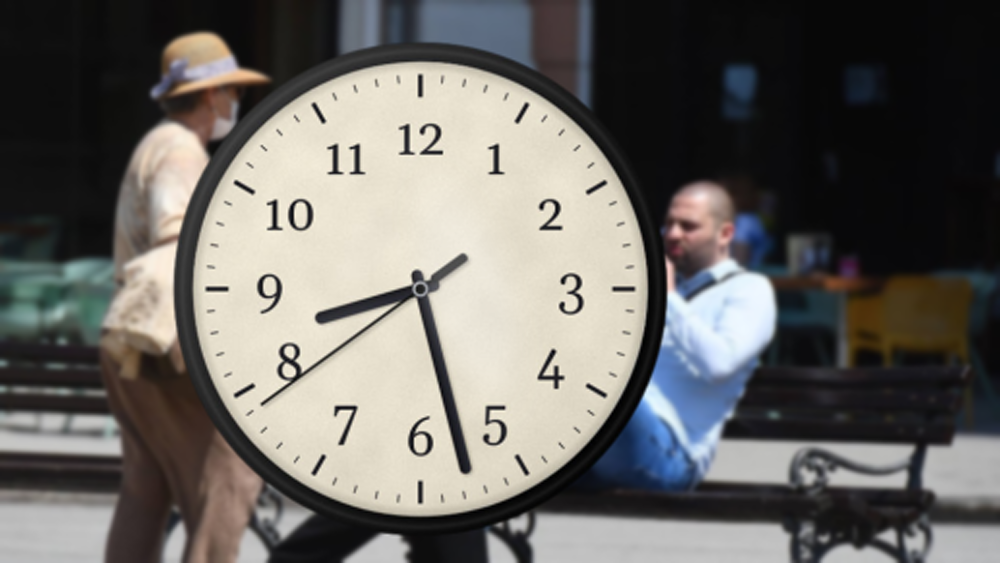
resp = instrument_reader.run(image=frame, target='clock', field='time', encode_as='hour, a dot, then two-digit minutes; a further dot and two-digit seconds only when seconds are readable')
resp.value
8.27.39
